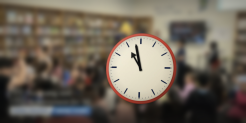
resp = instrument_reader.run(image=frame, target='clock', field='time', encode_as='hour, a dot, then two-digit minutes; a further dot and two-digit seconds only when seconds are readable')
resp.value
10.58
